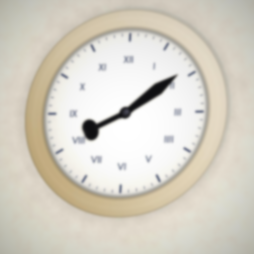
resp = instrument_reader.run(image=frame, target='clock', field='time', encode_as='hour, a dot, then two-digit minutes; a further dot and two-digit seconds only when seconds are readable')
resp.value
8.09
